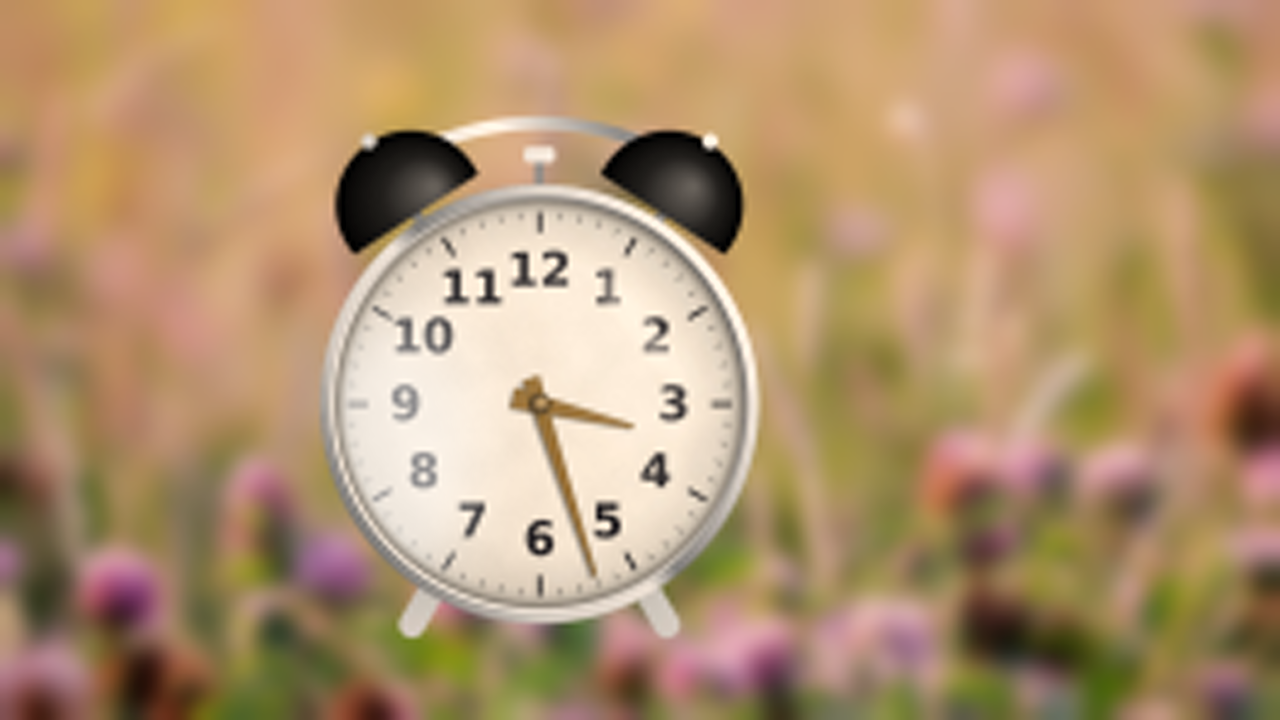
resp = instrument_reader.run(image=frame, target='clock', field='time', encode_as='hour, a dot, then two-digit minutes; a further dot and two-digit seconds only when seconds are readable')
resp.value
3.27
